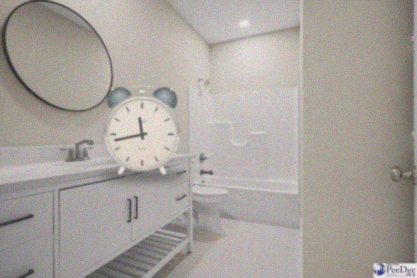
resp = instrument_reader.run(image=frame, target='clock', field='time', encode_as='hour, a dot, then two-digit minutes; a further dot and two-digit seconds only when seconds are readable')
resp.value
11.43
